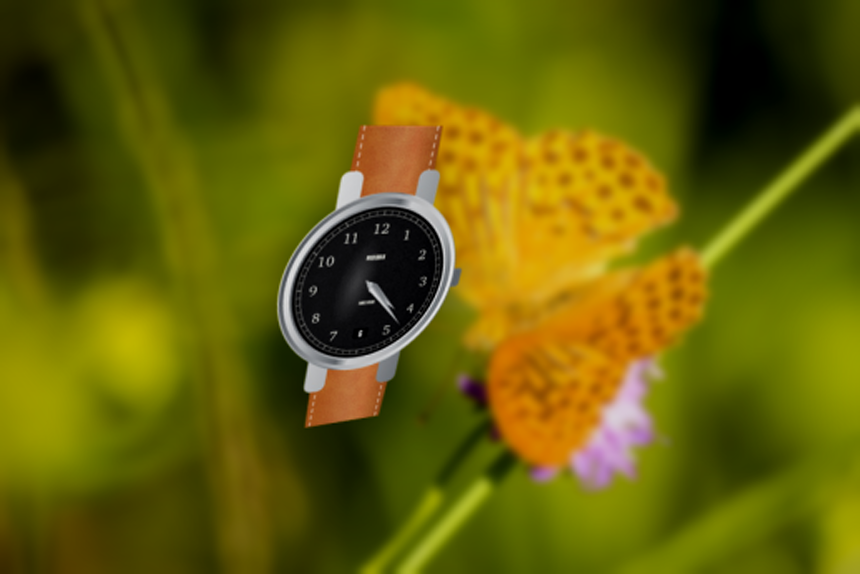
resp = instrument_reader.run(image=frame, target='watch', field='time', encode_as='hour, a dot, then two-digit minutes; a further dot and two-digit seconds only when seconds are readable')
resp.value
4.23
